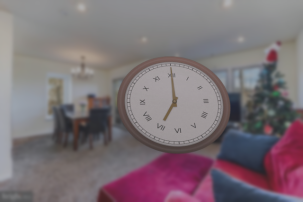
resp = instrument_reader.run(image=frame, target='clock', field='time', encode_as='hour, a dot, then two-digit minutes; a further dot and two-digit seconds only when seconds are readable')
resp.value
7.00
